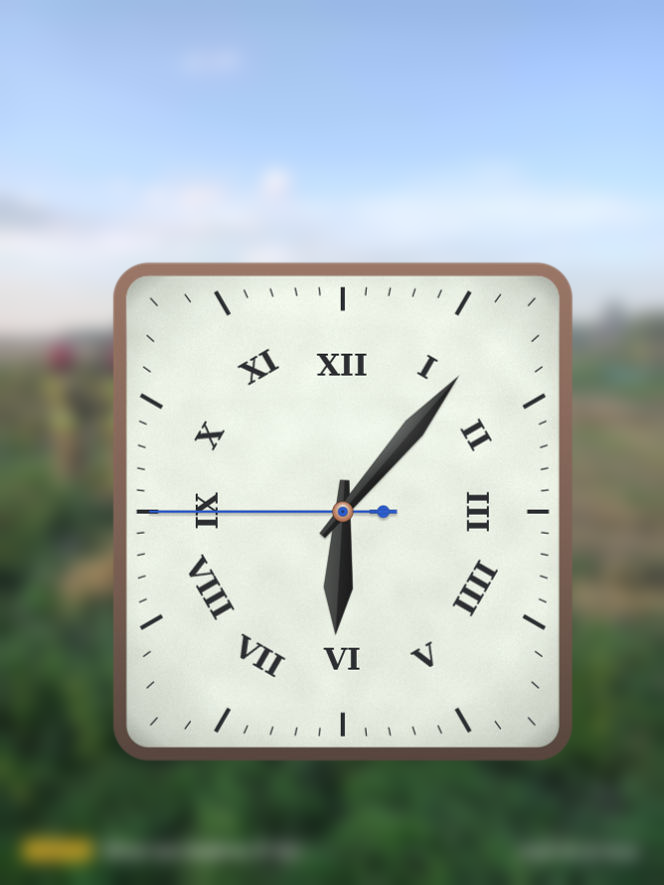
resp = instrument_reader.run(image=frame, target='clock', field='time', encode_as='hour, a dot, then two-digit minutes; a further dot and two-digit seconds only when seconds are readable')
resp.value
6.06.45
